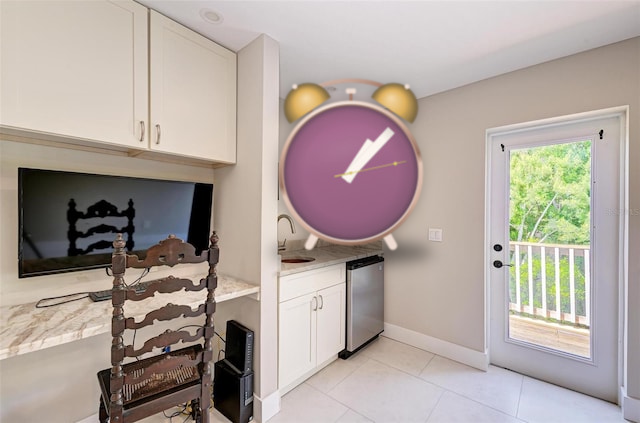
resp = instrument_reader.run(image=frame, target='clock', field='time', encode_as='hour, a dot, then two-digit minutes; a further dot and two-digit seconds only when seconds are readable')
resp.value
1.07.13
